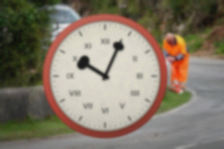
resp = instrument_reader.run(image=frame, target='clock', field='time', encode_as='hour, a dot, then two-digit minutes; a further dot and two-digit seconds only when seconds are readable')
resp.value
10.04
